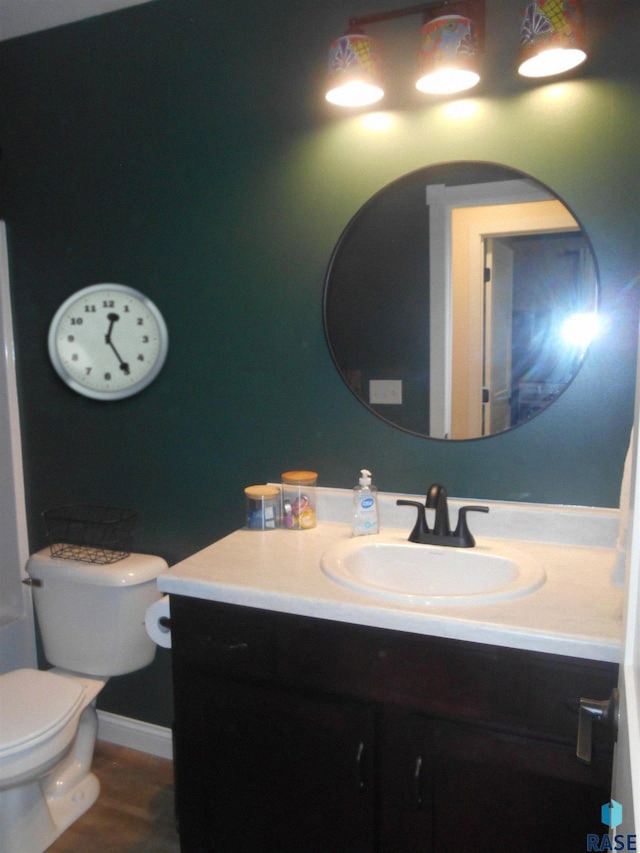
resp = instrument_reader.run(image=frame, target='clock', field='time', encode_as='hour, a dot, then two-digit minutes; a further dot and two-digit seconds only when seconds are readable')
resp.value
12.25
